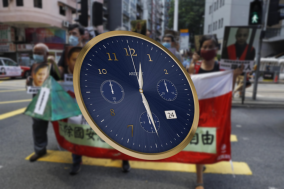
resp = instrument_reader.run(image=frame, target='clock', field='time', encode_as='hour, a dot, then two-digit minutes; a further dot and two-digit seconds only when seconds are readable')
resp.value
12.29
